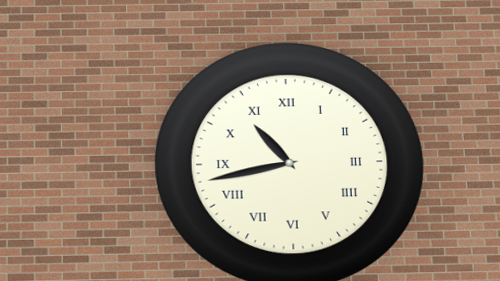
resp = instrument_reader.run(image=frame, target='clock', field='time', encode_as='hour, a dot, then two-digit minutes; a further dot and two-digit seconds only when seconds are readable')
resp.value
10.43
